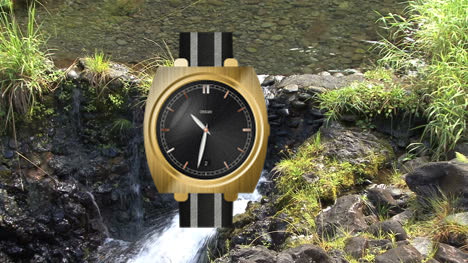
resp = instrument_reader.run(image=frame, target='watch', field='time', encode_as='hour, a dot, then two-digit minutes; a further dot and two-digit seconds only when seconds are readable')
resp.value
10.32
